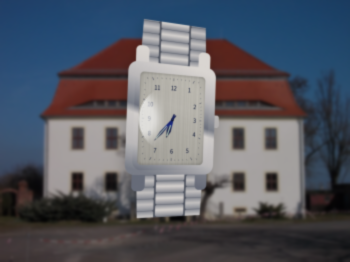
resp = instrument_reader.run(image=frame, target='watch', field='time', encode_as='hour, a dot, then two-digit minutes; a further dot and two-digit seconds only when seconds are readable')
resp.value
6.37
